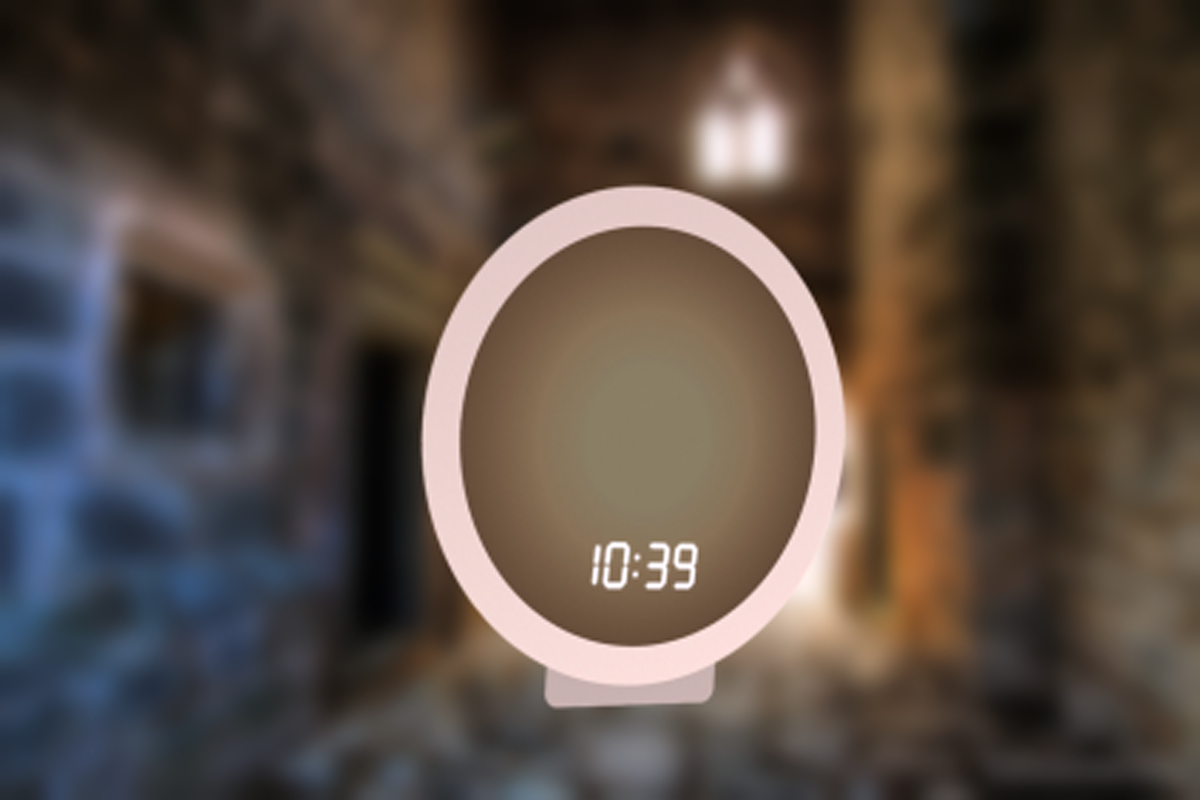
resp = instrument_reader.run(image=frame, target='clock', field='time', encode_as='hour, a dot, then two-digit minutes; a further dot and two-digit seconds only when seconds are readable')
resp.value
10.39
